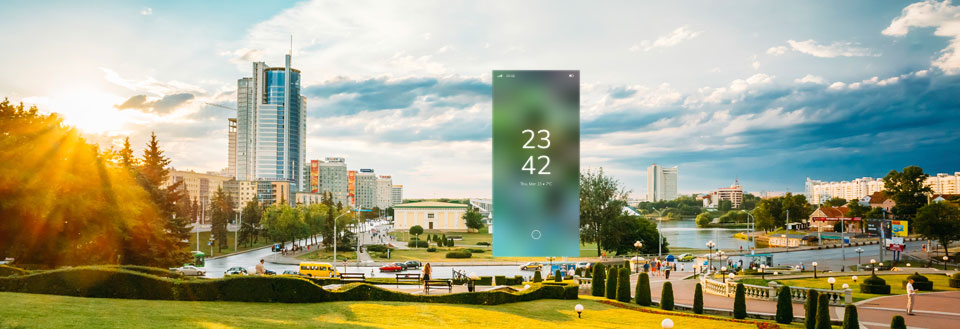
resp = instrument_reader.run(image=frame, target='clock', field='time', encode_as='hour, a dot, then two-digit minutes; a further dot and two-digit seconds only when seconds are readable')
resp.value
23.42
